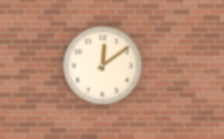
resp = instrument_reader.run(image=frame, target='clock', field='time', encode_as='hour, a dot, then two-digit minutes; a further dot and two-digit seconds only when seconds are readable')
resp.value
12.09
